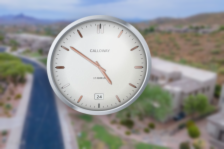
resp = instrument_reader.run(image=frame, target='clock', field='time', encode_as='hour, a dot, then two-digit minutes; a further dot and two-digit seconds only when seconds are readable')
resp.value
4.51
